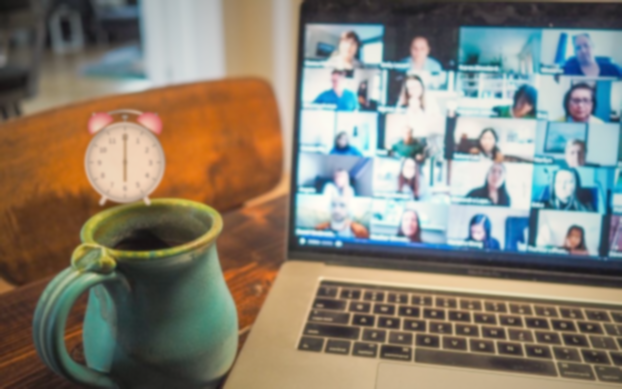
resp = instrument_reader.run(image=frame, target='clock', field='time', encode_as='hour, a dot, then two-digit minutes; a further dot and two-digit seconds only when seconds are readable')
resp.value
6.00
